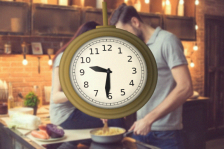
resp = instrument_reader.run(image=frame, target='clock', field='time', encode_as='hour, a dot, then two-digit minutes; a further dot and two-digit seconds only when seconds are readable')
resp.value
9.31
